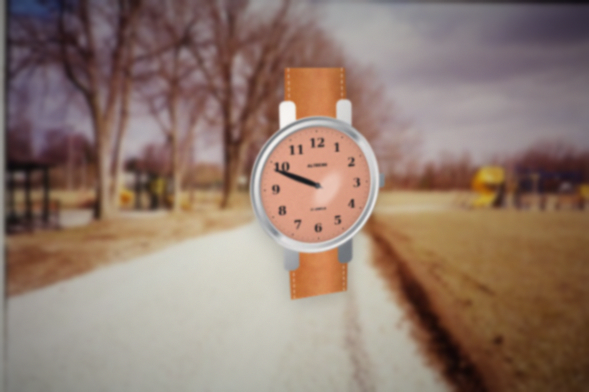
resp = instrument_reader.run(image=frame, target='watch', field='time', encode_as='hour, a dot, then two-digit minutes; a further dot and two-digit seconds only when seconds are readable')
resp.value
9.49
